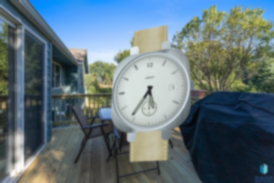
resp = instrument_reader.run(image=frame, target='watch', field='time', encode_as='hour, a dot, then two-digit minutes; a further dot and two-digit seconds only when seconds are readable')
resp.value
5.36
